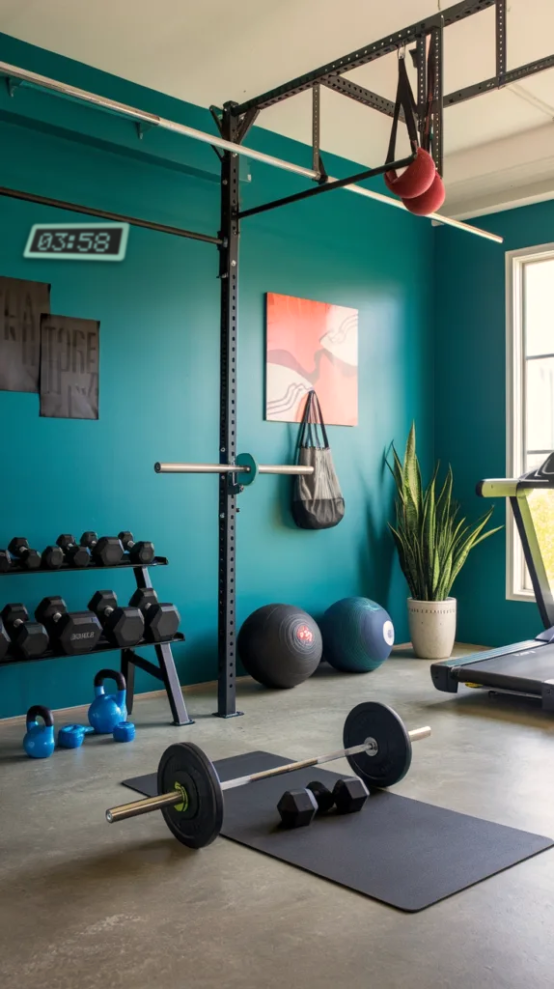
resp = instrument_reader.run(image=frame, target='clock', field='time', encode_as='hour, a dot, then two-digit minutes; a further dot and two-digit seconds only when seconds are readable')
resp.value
3.58
